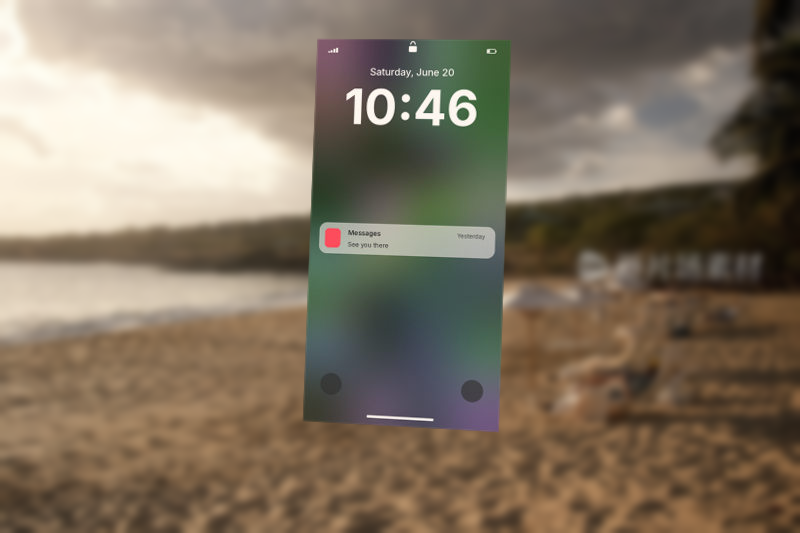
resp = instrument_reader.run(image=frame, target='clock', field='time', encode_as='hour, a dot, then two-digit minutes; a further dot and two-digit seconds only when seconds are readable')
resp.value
10.46
